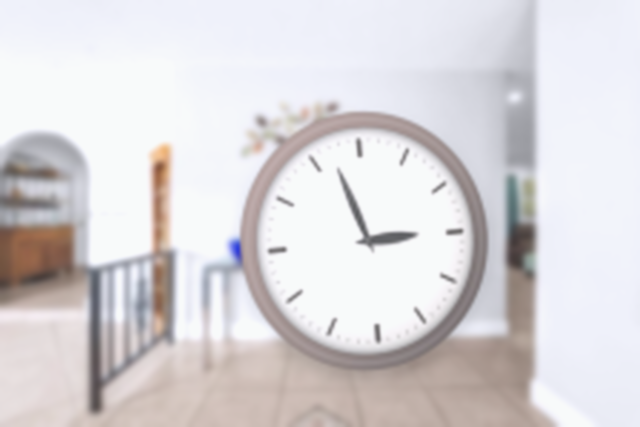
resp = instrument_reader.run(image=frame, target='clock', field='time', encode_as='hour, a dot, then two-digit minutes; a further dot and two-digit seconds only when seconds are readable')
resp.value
2.57
